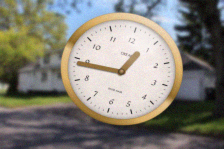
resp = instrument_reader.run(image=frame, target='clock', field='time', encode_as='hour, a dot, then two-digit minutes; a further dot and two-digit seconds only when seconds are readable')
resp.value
12.44
